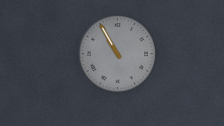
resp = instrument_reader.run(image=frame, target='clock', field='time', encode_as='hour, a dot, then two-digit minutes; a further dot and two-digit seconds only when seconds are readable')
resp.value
10.55
